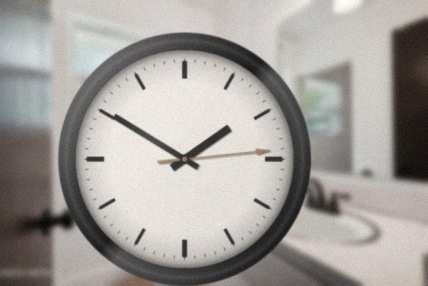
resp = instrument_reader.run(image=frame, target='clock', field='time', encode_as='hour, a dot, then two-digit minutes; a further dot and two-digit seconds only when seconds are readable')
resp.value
1.50.14
